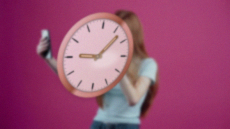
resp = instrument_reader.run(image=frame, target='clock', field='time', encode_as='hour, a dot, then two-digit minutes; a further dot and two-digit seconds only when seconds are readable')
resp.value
9.07
